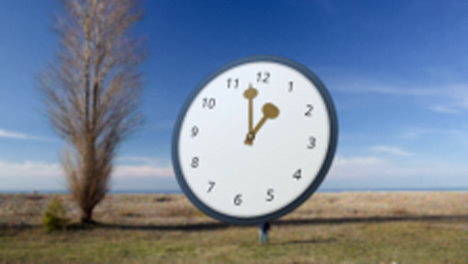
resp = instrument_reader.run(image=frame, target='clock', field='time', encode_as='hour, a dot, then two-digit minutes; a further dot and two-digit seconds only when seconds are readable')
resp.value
12.58
